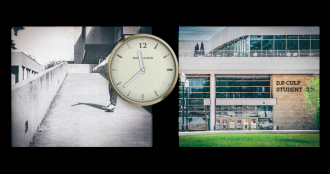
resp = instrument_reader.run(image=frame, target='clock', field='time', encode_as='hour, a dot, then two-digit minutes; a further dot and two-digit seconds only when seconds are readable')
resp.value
11.38
